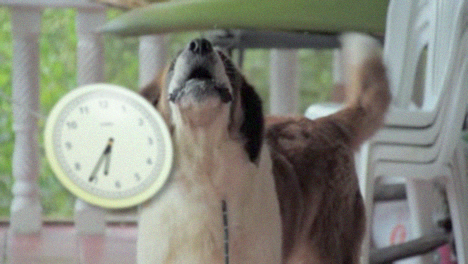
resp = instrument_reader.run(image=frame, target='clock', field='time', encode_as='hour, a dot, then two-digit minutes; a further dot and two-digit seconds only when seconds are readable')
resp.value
6.36
